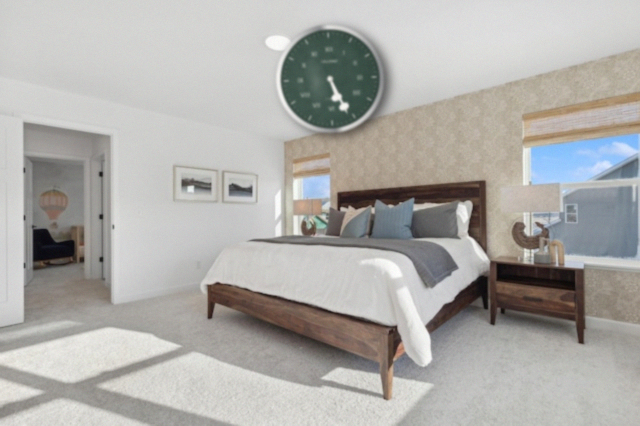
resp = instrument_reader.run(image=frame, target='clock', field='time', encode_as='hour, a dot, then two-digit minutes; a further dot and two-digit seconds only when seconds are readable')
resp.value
5.26
